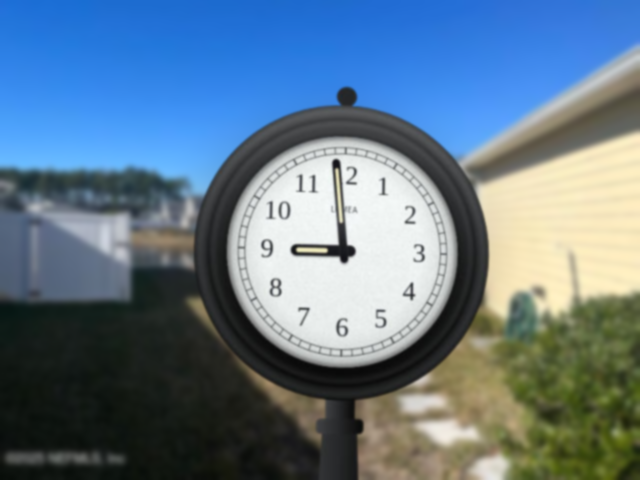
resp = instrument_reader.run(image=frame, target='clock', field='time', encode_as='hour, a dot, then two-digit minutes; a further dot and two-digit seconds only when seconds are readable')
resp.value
8.59
